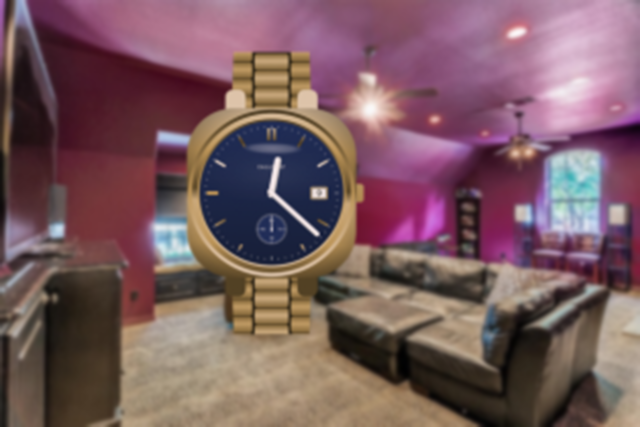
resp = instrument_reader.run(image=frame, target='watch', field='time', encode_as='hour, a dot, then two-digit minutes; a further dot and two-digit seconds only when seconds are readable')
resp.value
12.22
